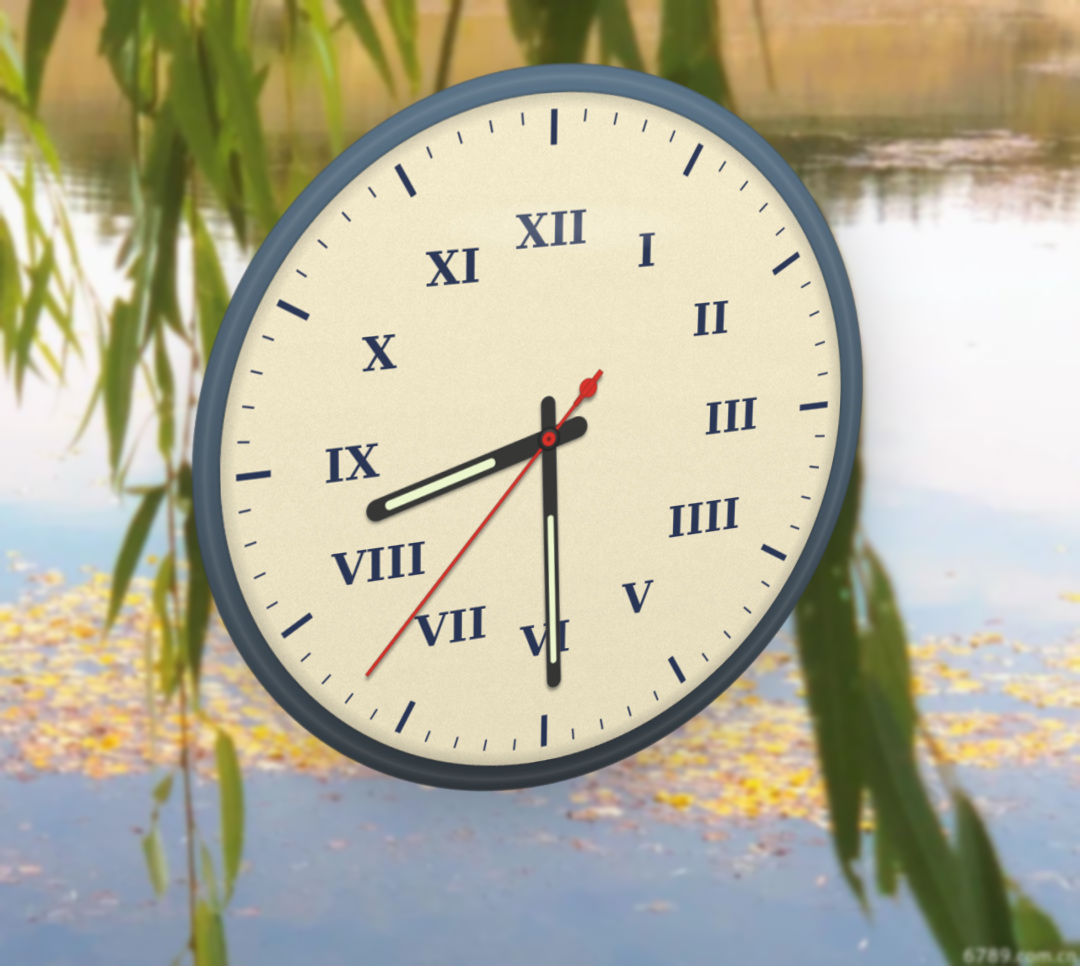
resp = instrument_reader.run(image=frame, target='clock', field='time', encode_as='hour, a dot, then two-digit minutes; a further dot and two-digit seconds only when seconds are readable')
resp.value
8.29.37
